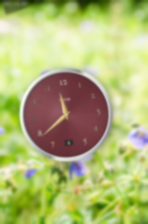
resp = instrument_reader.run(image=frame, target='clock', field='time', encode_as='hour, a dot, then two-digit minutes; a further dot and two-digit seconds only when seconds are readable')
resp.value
11.39
